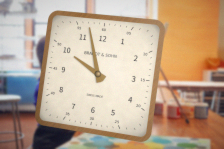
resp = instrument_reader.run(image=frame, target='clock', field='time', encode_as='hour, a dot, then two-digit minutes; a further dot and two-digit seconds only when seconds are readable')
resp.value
9.57
